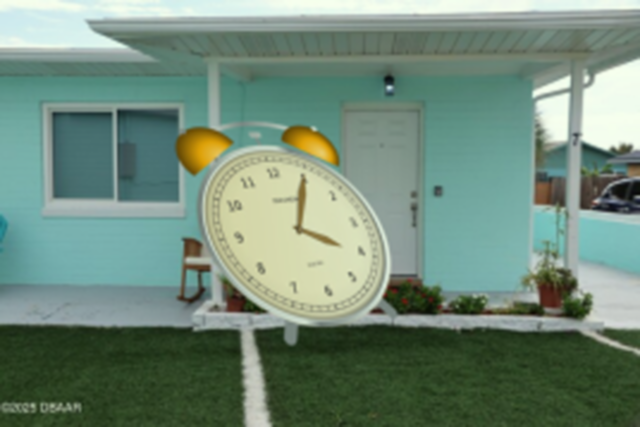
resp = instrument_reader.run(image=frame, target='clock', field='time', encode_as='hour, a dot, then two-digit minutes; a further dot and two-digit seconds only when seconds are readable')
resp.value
4.05
